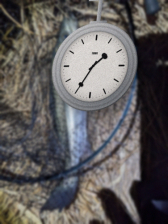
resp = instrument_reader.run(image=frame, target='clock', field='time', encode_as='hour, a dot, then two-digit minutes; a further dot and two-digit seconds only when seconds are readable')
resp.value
1.35
